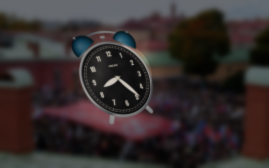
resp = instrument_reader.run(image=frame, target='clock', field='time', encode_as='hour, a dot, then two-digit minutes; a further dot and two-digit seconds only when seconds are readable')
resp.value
8.24
